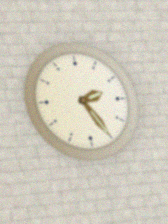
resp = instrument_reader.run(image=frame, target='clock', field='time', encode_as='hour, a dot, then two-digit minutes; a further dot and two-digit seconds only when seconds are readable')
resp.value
2.25
